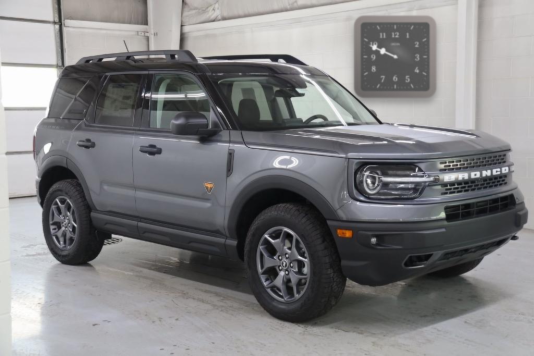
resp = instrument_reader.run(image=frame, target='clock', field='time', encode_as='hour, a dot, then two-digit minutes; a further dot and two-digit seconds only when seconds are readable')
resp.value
9.49
